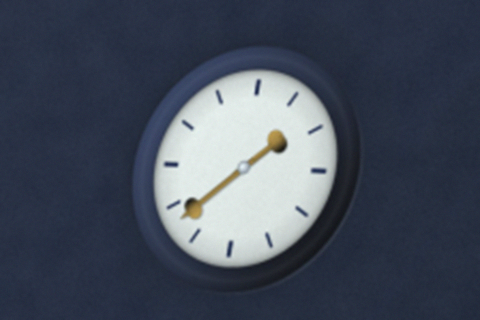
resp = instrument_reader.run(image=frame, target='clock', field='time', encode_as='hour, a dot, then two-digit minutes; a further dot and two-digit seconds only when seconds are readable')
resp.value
1.38
